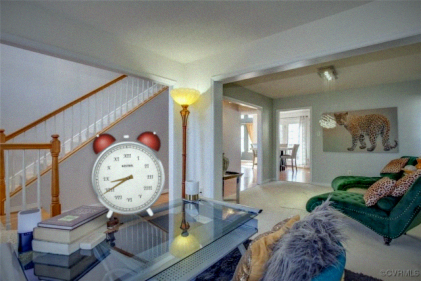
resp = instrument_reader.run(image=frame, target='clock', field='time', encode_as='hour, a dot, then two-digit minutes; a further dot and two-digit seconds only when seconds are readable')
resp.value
8.40
